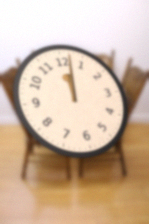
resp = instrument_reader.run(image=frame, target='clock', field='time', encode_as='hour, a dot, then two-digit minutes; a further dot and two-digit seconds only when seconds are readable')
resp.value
12.02
